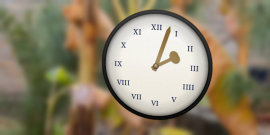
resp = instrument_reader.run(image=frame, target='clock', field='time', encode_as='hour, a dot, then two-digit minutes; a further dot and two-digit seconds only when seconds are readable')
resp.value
2.03
